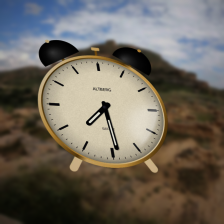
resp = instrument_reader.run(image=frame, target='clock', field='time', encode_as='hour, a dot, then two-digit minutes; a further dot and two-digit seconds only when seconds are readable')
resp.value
7.29
